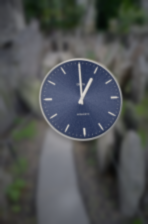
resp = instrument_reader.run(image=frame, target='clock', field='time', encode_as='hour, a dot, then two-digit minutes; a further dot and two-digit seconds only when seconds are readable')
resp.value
1.00
